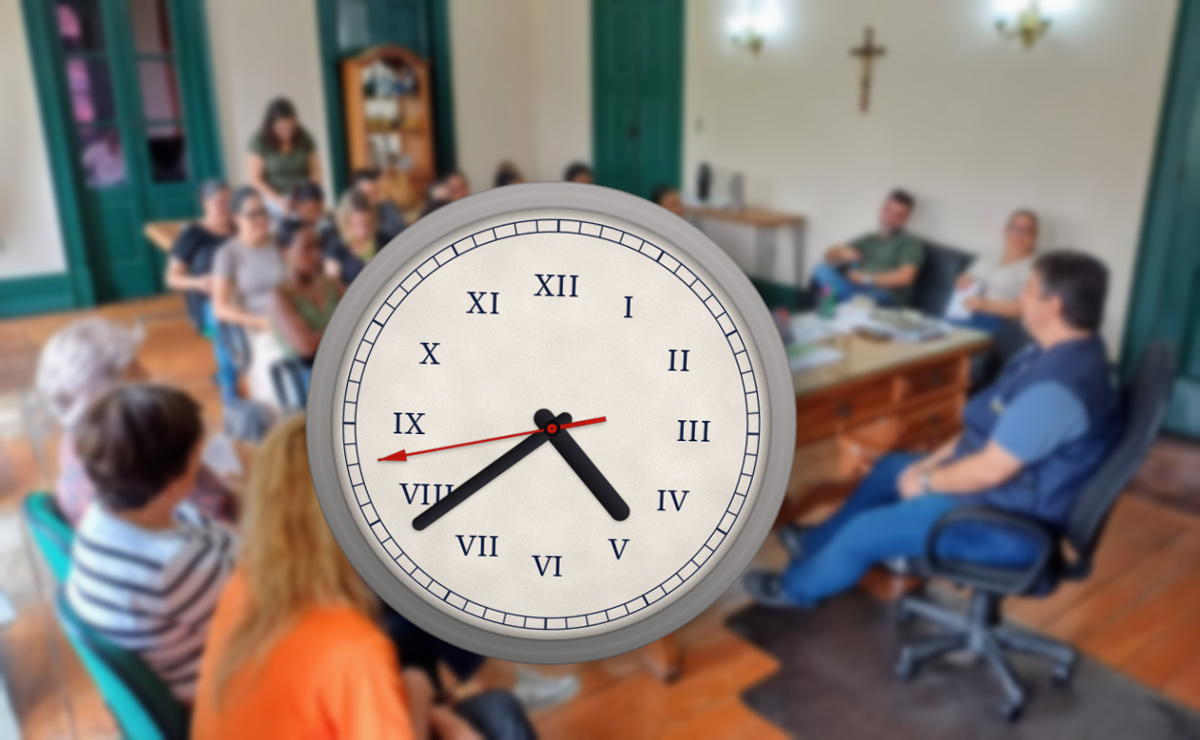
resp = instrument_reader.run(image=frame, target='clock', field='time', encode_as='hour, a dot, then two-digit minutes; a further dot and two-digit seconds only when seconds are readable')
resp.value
4.38.43
